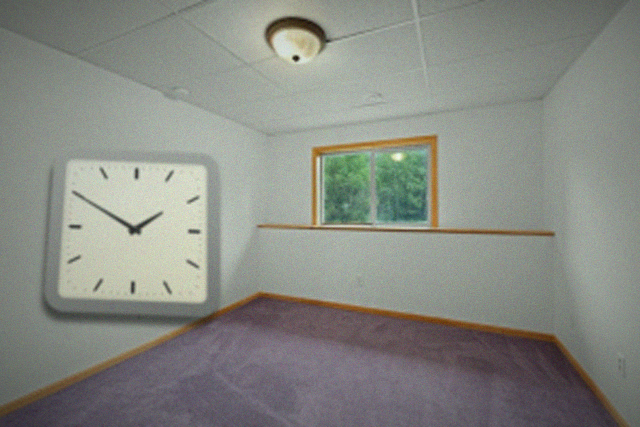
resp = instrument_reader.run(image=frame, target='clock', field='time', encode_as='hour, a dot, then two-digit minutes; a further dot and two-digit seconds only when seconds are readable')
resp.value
1.50
